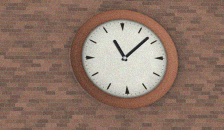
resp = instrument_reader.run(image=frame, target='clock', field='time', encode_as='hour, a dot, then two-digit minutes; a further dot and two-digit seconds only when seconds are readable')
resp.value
11.08
